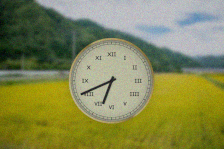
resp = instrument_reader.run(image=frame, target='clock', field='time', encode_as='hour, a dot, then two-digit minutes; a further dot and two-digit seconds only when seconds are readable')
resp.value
6.41
